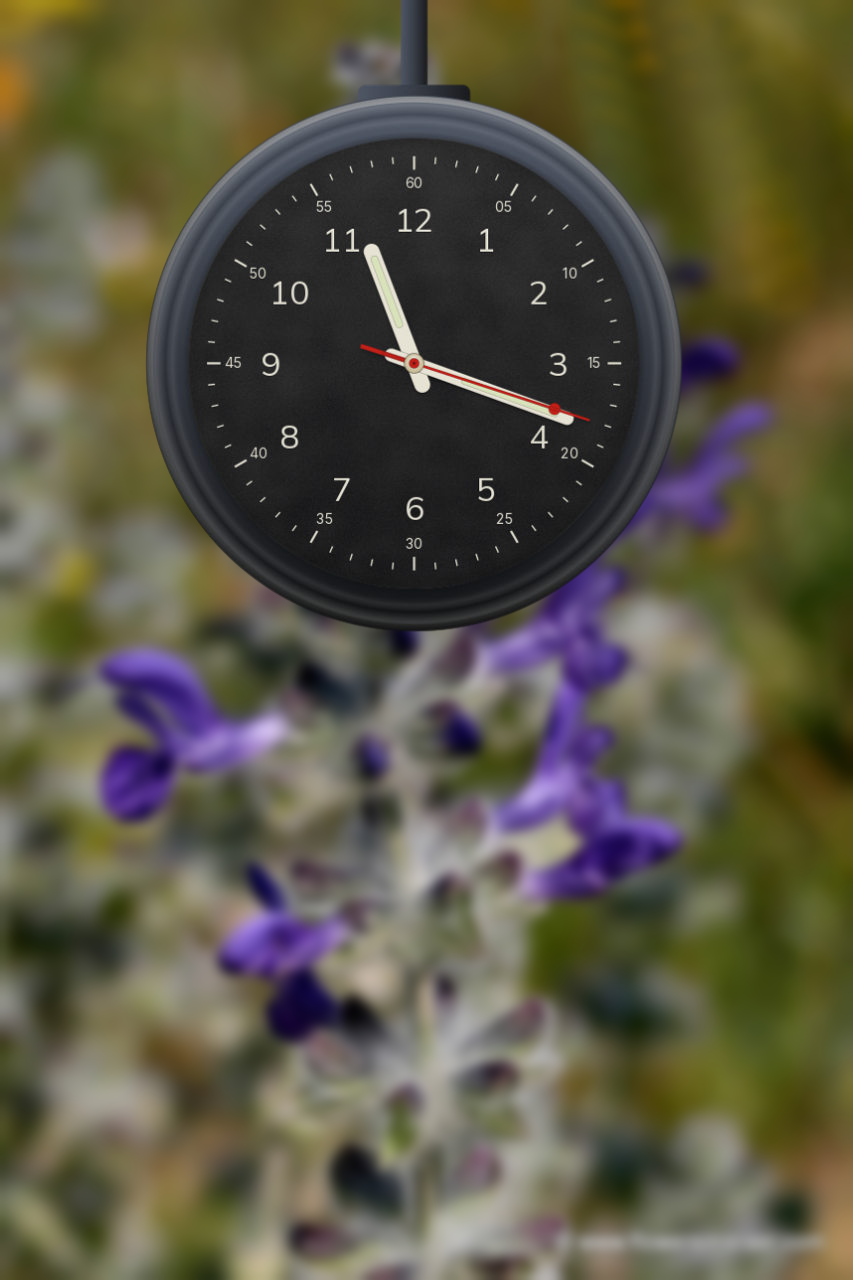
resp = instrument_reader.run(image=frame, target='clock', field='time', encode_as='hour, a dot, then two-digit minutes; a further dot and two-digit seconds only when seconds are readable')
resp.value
11.18.18
